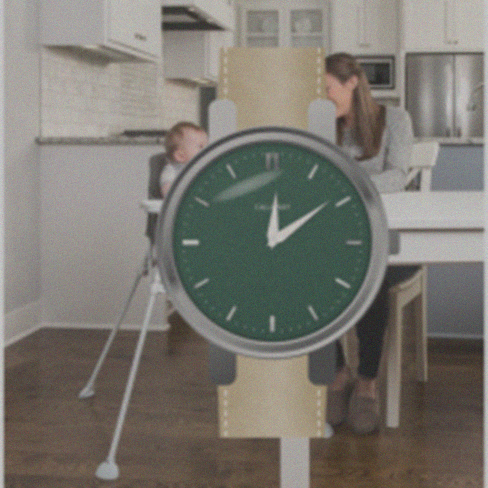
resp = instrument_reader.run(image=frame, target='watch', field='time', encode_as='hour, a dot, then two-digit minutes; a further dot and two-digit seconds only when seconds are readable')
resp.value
12.09
